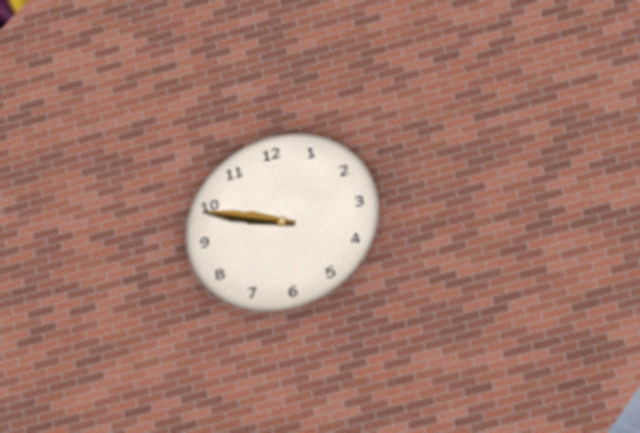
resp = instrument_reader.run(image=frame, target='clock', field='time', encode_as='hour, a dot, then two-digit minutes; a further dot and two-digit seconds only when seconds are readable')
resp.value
9.49
